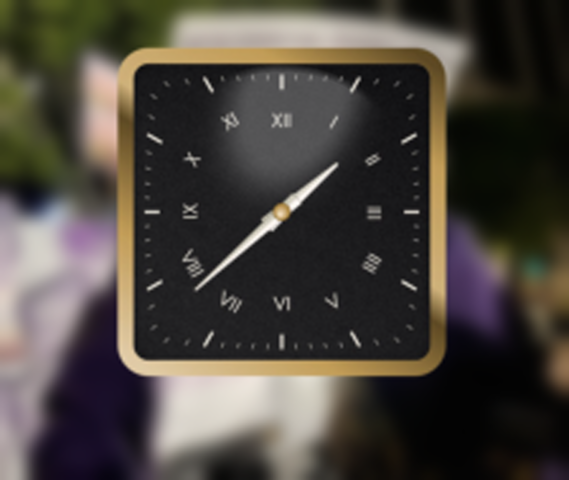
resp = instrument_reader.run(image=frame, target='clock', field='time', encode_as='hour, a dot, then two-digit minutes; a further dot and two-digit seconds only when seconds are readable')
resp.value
1.38
